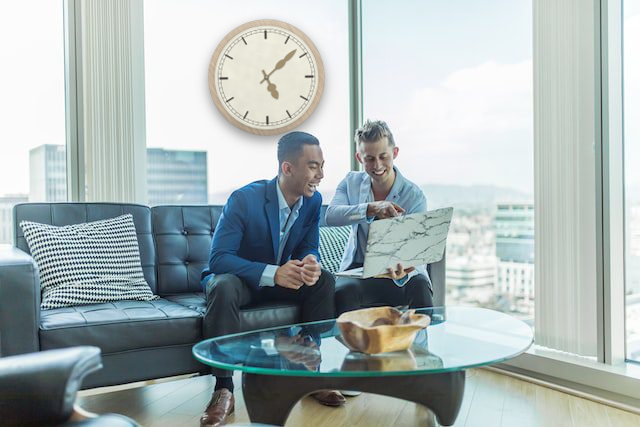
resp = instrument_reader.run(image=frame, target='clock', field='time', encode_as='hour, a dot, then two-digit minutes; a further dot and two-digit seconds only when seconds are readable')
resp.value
5.08
